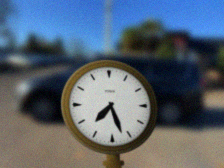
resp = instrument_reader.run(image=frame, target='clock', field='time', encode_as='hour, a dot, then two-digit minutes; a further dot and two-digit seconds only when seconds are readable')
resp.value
7.27
